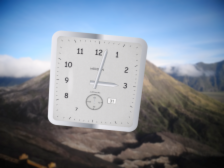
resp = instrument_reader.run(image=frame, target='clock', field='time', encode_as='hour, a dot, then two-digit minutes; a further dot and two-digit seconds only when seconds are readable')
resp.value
3.02
